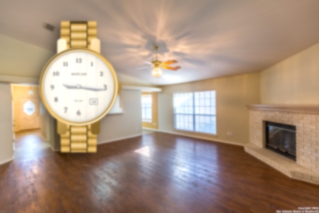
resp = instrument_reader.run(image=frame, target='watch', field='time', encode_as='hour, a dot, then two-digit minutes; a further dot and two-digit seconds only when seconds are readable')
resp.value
9.16
